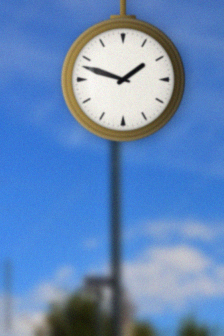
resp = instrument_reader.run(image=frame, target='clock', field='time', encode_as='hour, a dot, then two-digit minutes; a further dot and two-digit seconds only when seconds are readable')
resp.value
1.48
